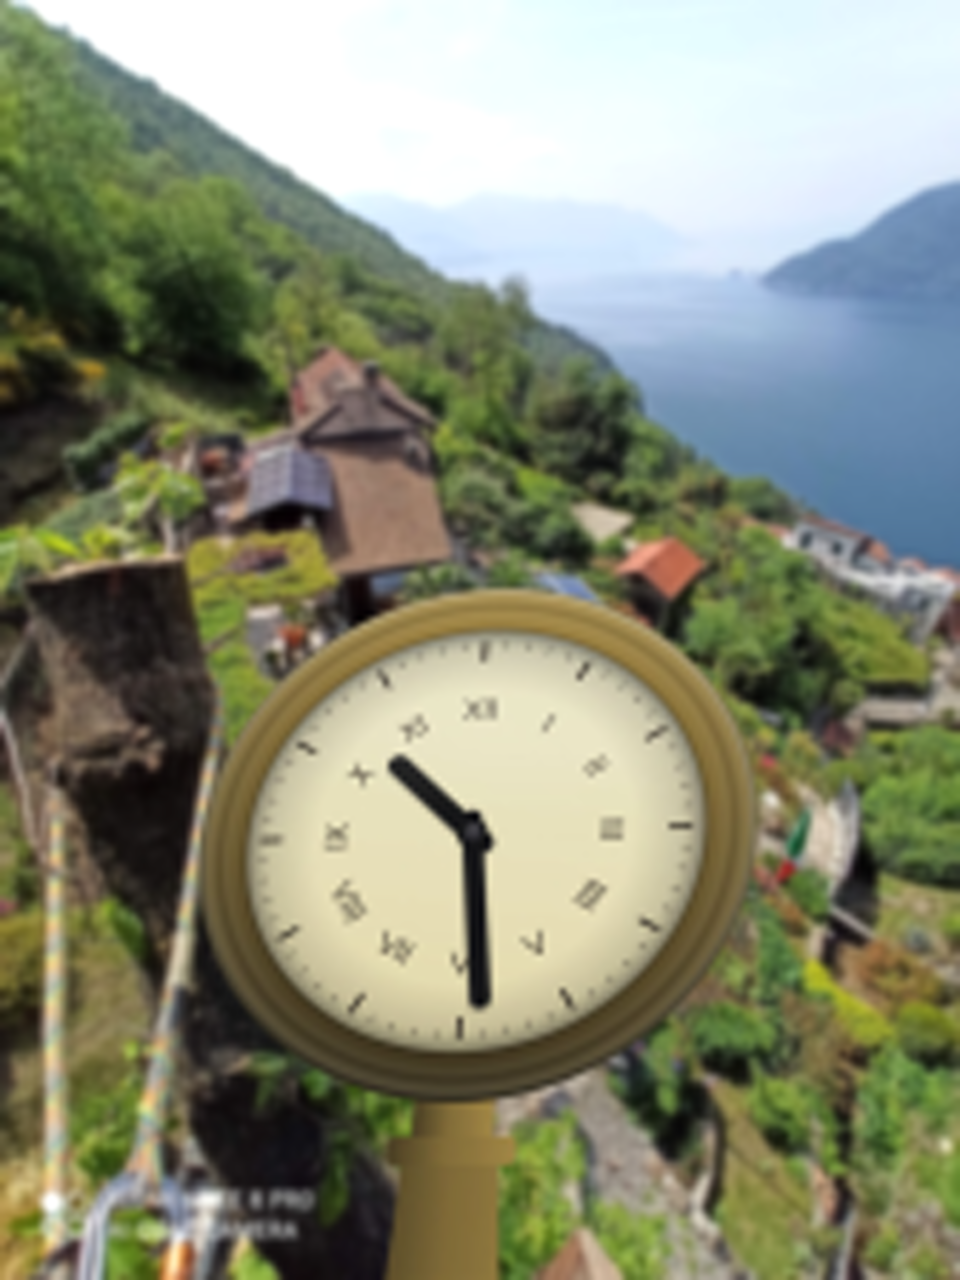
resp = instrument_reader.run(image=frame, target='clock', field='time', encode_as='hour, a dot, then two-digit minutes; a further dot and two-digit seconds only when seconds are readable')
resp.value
10.29
